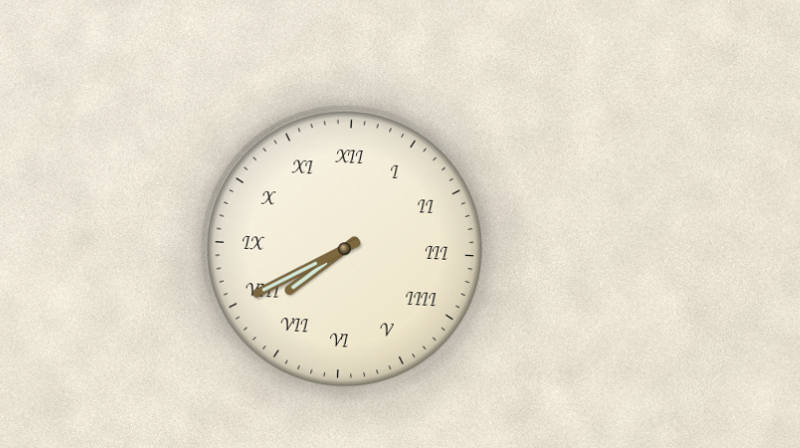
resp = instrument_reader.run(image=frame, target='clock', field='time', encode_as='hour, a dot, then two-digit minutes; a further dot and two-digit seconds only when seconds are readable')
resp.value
7.40
